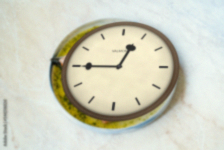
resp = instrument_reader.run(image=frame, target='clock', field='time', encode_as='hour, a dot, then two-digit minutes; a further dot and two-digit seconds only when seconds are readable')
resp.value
12.45
